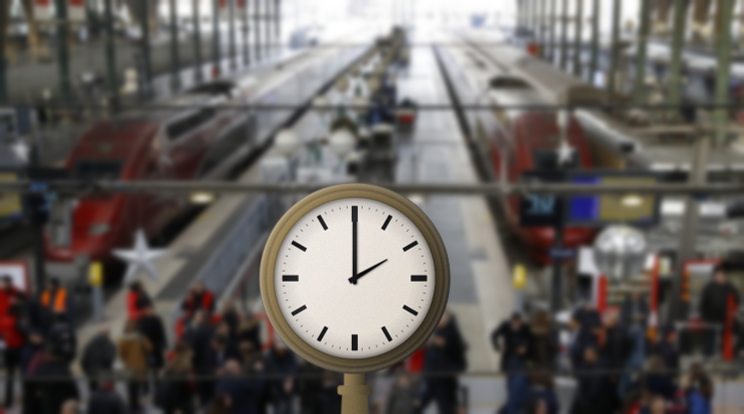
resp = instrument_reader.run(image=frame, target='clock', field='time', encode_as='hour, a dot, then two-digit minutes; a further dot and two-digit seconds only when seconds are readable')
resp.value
2.00
